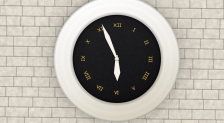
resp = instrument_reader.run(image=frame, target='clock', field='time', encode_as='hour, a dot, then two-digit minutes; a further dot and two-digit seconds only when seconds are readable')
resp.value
5.56
